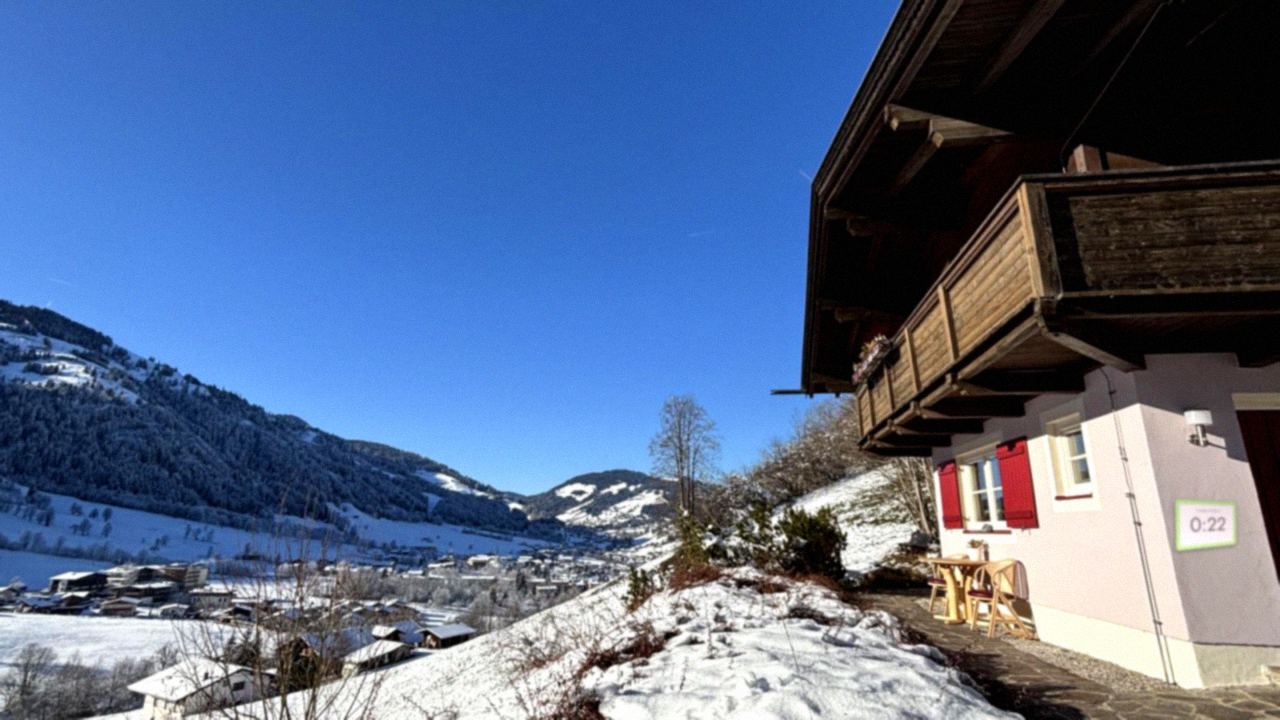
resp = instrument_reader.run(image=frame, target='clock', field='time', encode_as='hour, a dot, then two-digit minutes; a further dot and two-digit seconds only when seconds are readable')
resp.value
0.22
